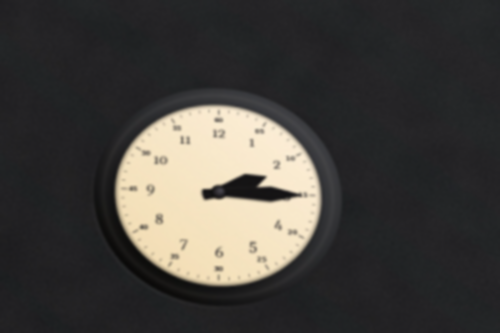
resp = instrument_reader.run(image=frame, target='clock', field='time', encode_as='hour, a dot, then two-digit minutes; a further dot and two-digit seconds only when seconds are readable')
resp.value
2.15
